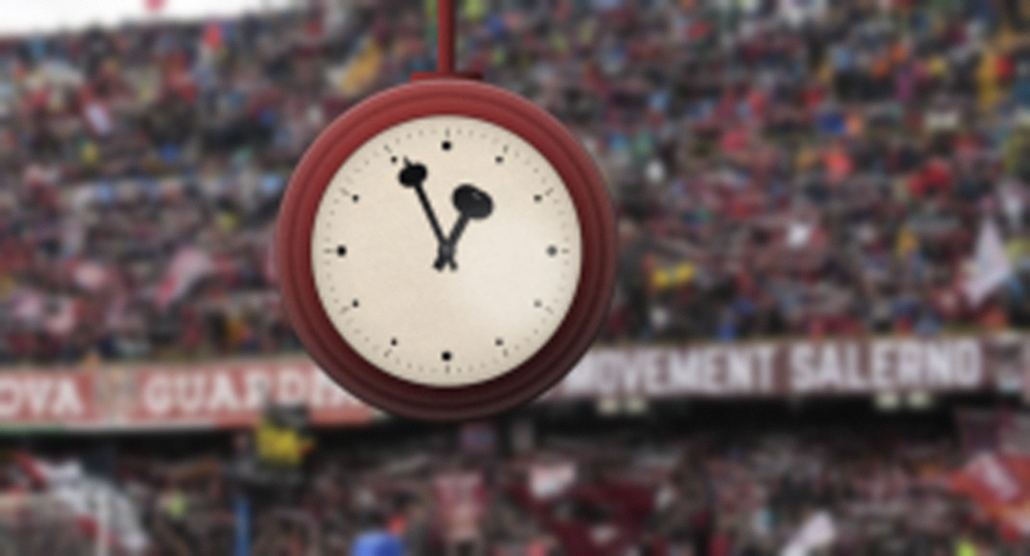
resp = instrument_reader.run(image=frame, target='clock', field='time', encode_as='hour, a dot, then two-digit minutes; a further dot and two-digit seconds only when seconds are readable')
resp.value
12.56
